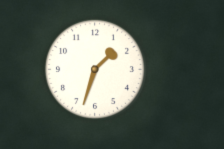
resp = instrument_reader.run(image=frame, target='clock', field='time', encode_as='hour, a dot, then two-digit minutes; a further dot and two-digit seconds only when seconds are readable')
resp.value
1.33
